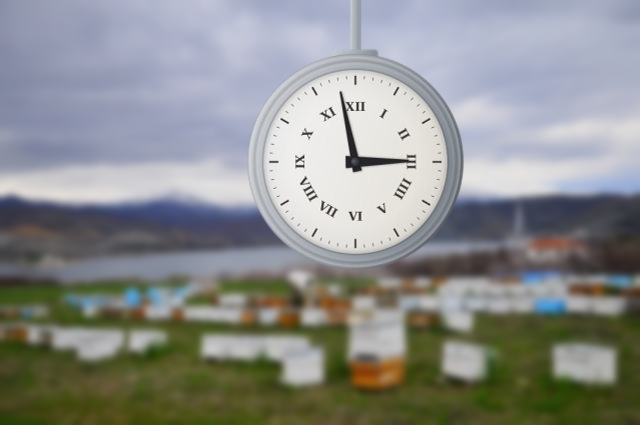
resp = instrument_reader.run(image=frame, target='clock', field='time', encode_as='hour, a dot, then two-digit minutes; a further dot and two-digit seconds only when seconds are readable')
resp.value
2.58
